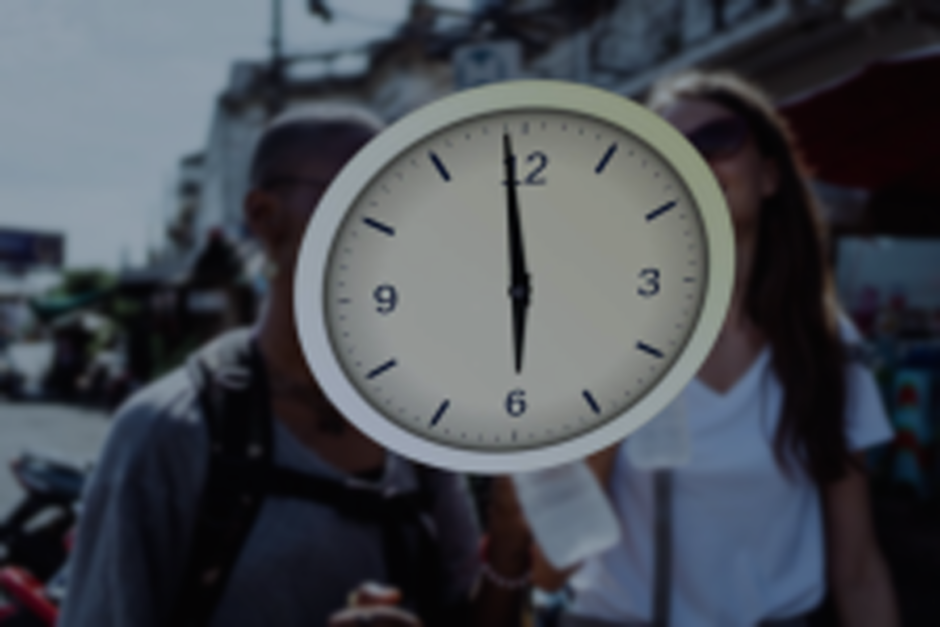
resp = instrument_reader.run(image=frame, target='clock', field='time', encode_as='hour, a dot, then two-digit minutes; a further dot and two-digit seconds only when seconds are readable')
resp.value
5.59
